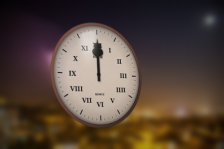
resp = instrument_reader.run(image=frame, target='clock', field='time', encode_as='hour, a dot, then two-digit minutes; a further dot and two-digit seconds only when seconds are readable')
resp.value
12.00
